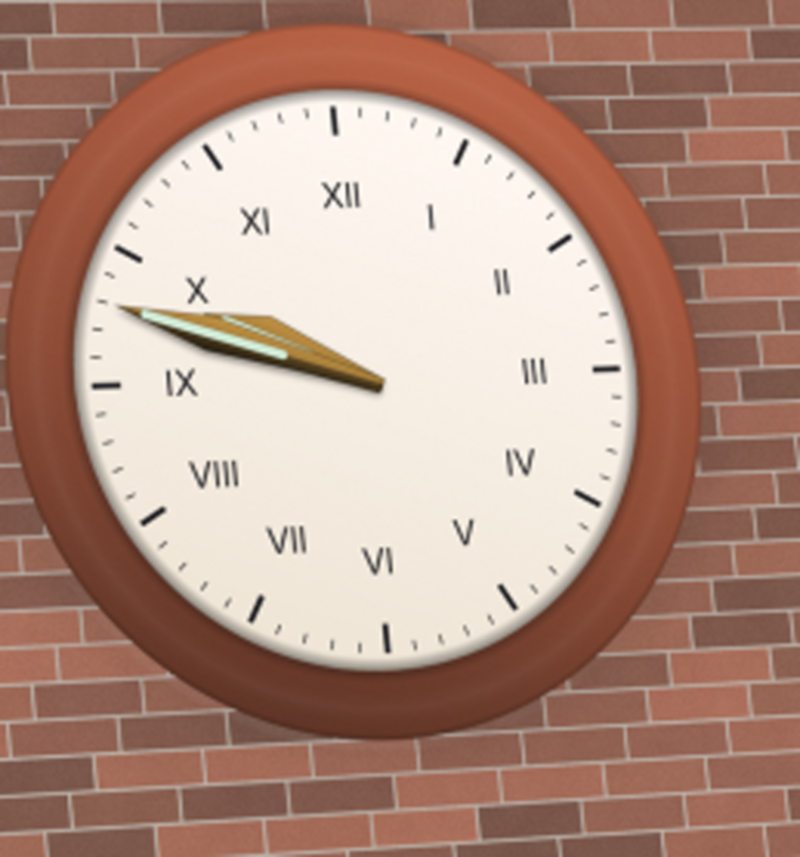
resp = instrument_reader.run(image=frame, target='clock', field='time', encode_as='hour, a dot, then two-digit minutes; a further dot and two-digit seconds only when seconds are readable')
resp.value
9.48
